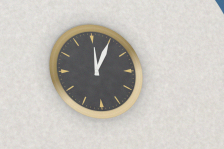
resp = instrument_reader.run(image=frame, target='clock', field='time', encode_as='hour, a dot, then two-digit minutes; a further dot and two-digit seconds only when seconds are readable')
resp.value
12.05
